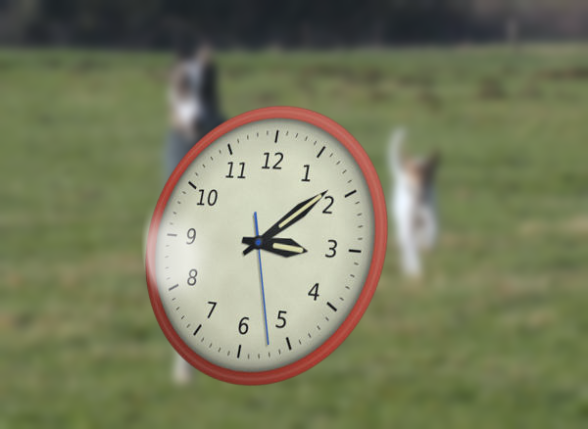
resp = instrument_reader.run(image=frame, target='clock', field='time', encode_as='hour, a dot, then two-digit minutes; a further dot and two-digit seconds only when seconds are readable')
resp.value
3.08.27
